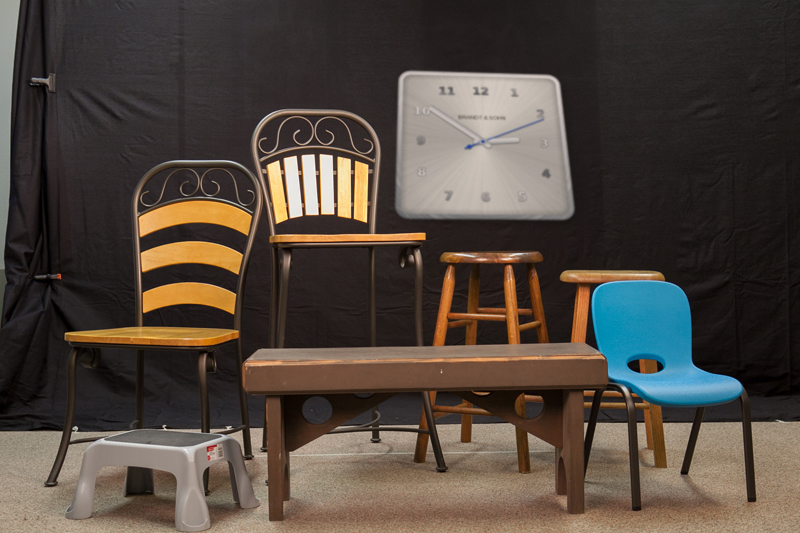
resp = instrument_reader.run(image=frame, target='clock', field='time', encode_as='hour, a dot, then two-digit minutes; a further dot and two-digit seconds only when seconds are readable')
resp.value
2.51.11
